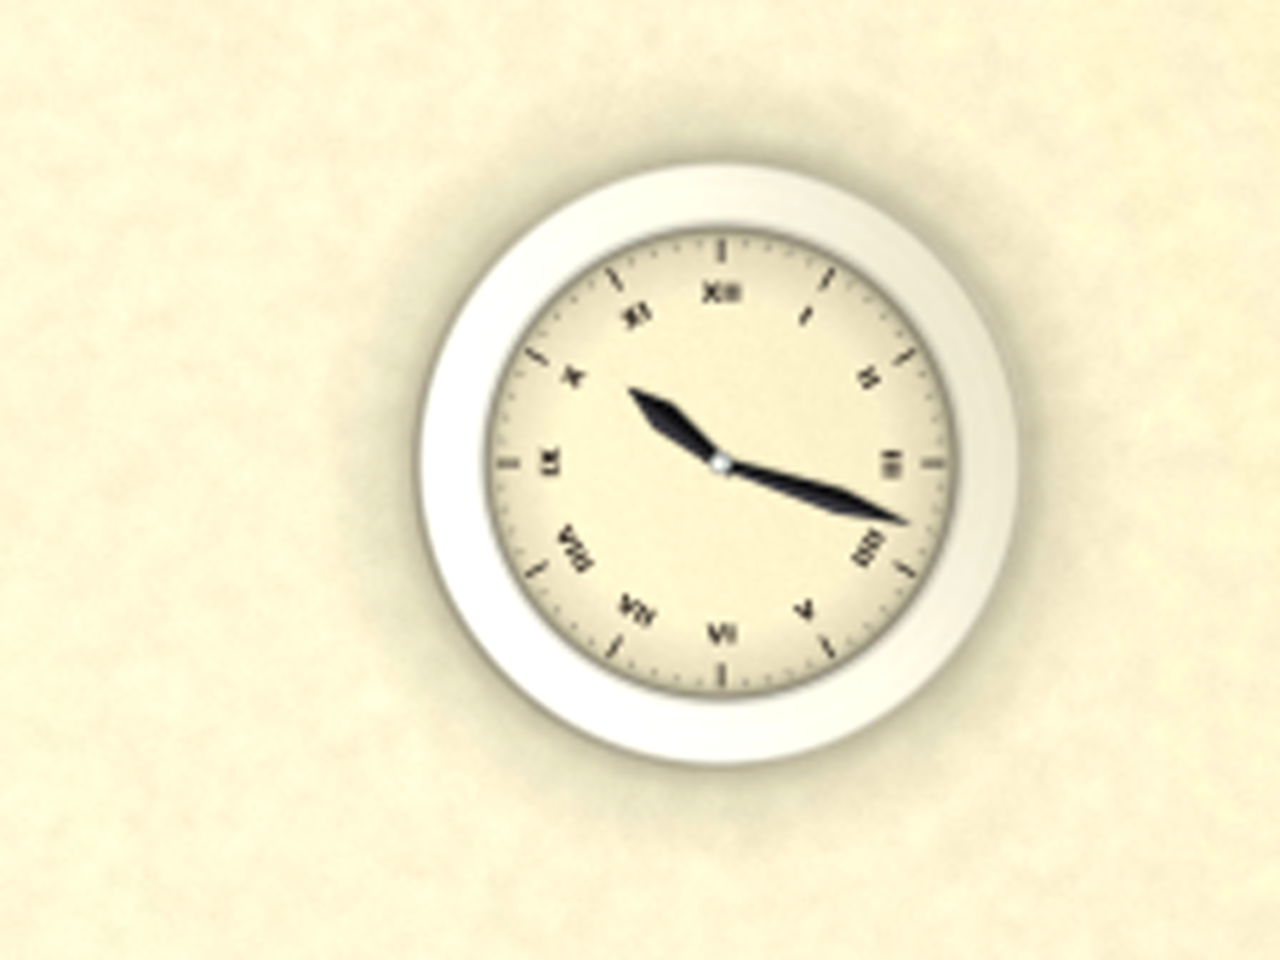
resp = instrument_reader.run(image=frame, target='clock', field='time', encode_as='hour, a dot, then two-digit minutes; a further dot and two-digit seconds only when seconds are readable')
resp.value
10.18
